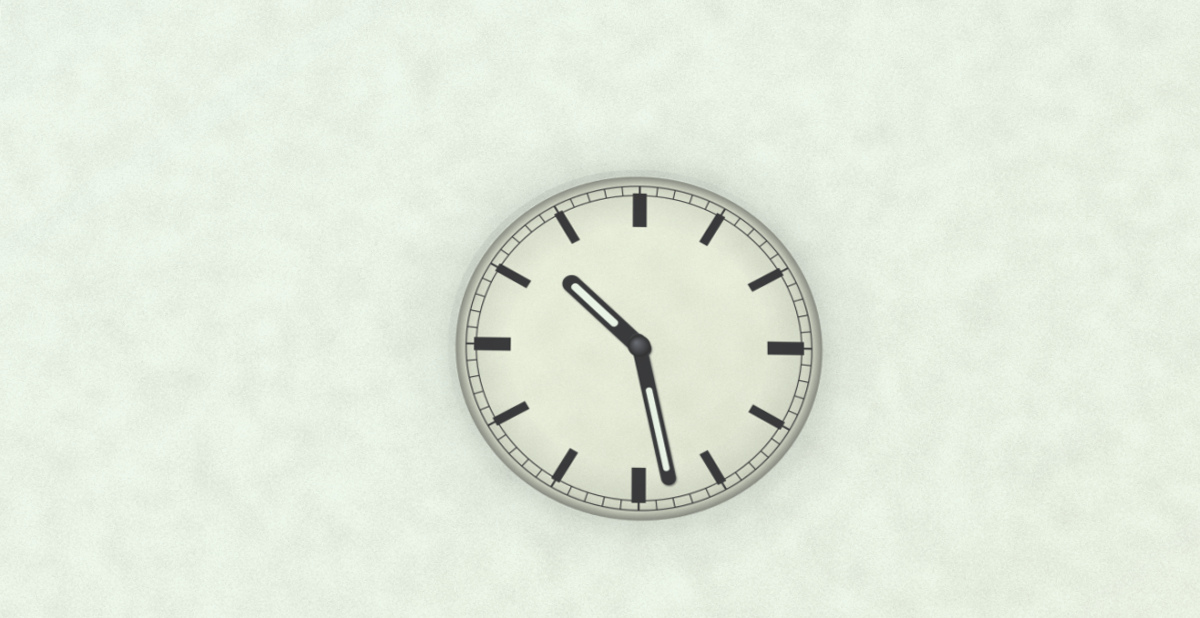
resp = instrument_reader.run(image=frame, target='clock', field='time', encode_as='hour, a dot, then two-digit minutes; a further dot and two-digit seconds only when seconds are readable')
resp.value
10.28
